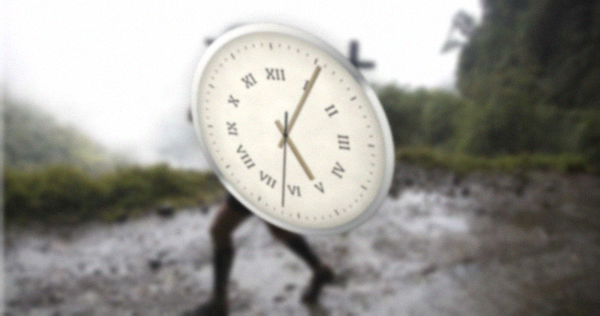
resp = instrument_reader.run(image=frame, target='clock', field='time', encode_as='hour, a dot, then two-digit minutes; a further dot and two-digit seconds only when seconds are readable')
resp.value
5.05.32
